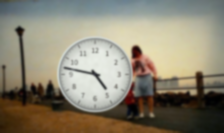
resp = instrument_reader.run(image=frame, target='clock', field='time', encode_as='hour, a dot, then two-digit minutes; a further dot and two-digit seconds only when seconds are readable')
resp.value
4.47
